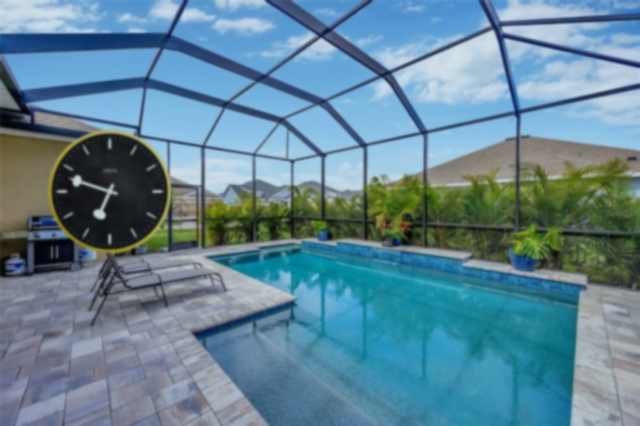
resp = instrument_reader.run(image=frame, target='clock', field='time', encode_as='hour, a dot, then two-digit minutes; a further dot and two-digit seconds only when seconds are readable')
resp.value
6.48
